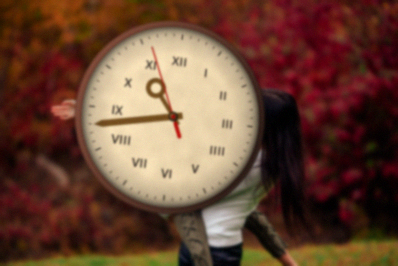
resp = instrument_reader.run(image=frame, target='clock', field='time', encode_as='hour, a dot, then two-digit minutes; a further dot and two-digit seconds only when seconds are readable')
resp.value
10.42.56
